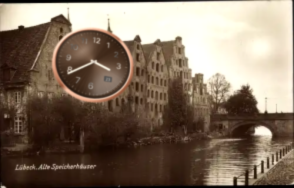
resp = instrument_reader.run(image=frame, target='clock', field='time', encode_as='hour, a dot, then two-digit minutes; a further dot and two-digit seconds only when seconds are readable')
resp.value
3.39
